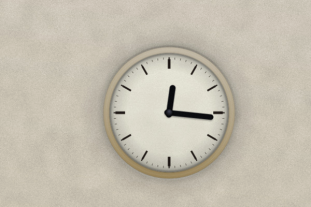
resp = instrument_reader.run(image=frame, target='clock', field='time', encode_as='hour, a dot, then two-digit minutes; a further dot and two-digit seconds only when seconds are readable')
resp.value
12.16
